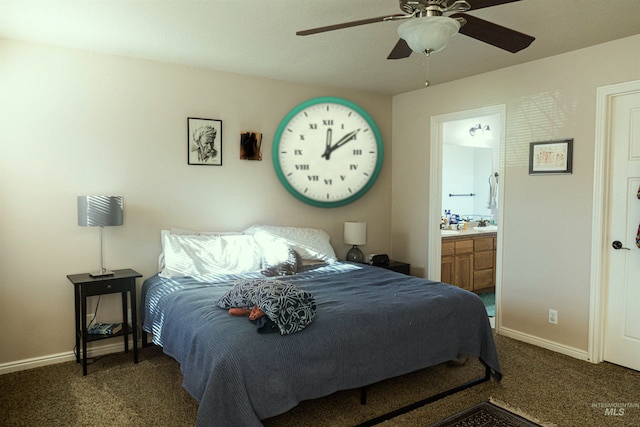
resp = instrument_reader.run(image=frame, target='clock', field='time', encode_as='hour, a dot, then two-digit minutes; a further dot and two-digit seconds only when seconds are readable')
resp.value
12.09
